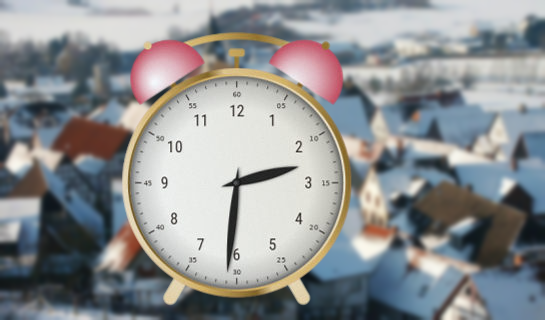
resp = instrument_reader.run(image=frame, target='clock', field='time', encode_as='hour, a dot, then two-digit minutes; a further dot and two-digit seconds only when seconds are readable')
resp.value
2.31
